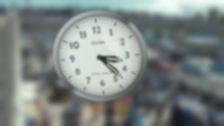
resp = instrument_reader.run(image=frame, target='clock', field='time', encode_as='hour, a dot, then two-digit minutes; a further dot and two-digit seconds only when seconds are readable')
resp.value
3.23
